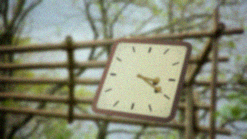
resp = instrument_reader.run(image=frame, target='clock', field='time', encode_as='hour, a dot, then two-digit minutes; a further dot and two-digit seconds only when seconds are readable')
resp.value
3.20
